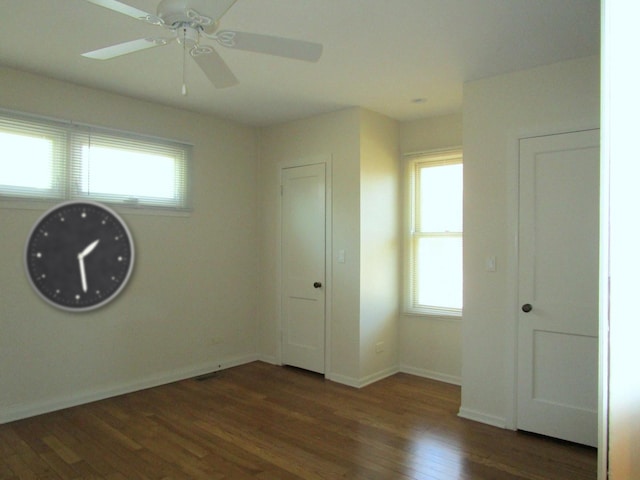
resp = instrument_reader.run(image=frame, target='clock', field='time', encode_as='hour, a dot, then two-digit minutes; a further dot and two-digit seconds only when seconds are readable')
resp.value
1.28
